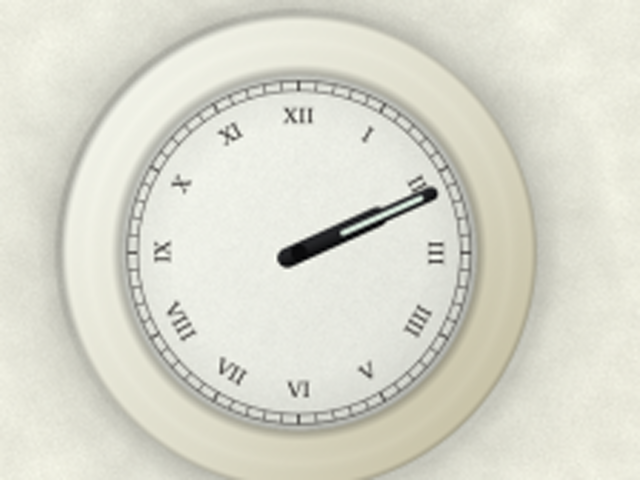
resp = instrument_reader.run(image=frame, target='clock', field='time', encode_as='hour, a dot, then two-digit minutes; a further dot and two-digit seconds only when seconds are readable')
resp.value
2.11
